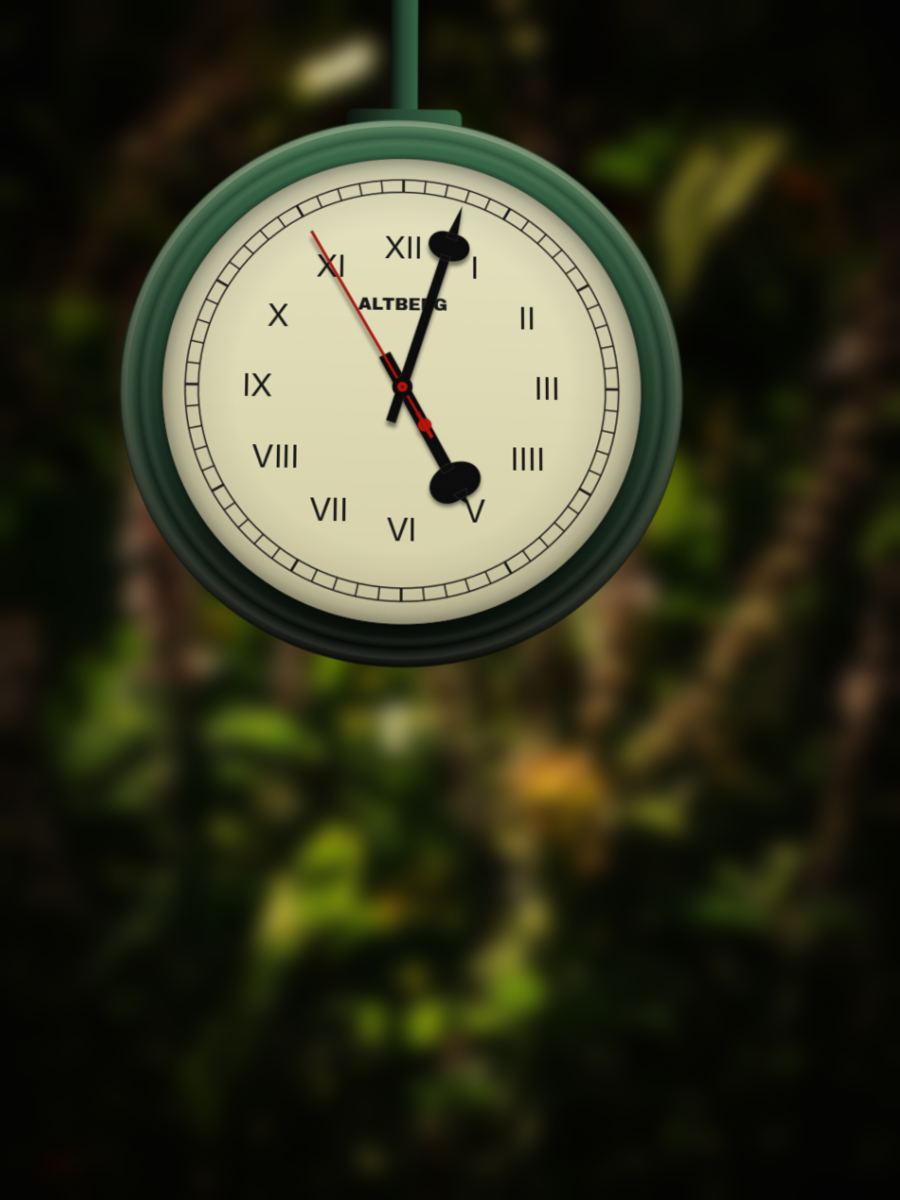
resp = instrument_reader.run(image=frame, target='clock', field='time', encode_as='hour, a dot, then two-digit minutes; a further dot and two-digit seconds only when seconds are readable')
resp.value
5.02.55
